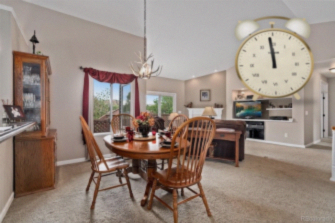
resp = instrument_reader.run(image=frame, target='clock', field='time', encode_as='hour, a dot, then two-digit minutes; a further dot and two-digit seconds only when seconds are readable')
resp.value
11.59
